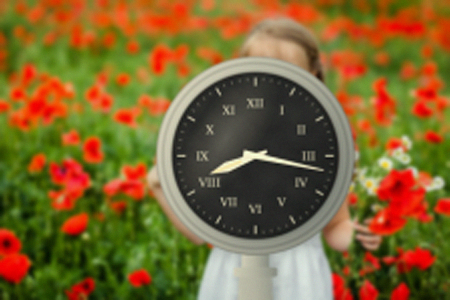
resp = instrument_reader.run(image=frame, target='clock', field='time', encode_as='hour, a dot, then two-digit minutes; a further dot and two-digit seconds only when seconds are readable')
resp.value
8.17
